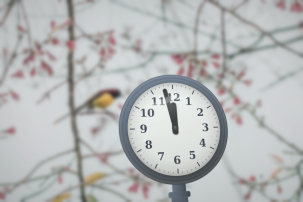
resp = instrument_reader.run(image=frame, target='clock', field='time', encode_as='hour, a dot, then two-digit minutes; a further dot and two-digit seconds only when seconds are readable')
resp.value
11.58
